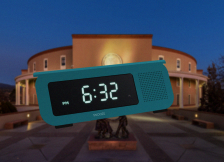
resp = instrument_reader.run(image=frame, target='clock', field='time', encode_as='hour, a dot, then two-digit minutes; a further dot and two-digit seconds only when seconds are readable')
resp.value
6.32
